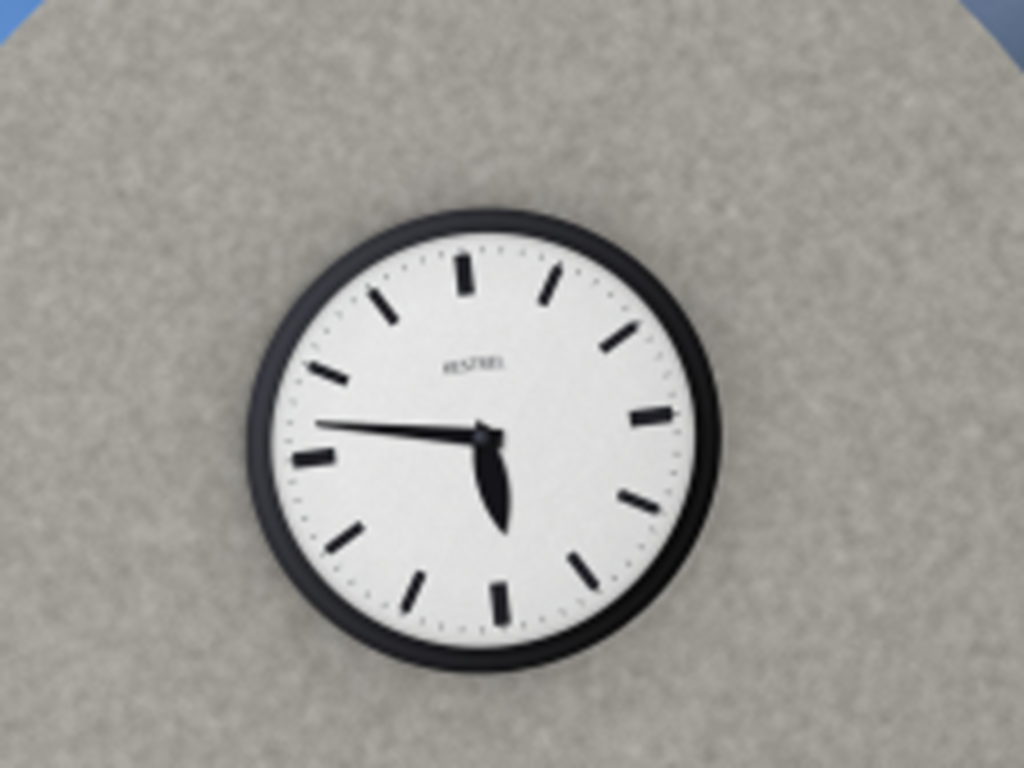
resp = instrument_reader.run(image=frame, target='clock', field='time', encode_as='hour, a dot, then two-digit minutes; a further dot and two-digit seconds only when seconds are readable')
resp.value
5.47
